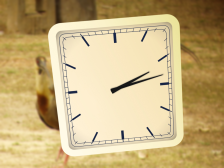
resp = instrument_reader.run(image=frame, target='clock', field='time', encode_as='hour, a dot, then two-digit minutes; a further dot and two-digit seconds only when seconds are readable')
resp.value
2.13
